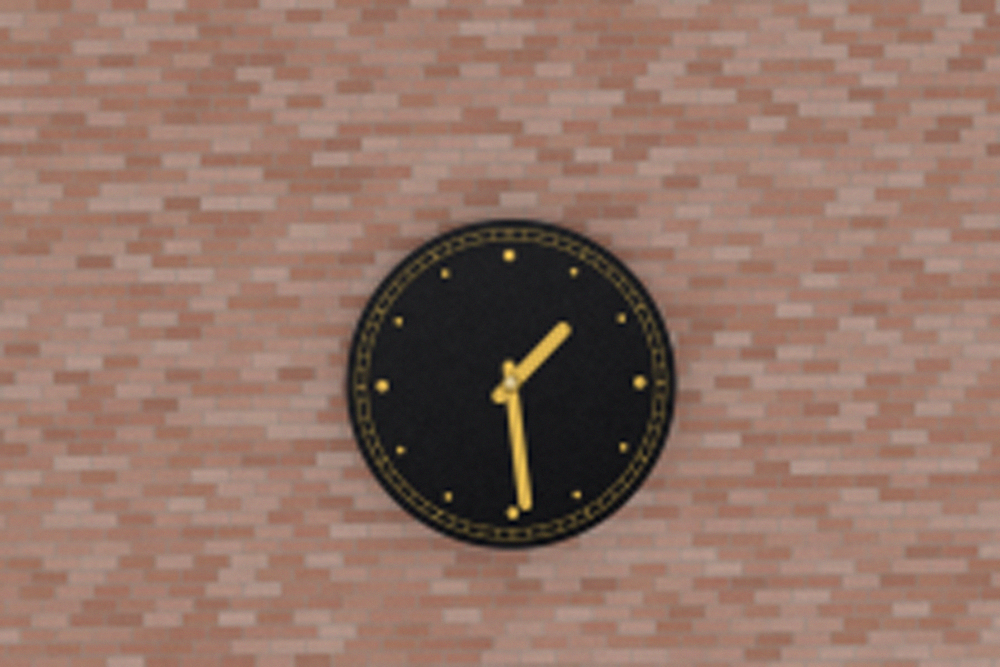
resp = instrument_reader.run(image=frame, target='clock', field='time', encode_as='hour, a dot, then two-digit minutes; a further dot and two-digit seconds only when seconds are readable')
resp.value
1.29
